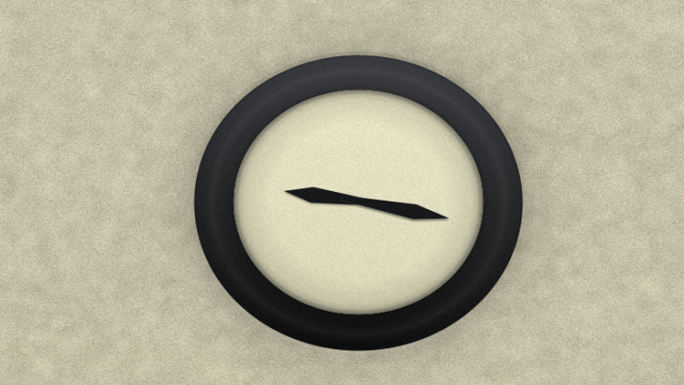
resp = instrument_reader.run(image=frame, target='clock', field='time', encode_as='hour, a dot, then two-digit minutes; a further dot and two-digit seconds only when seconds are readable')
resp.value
9.17
